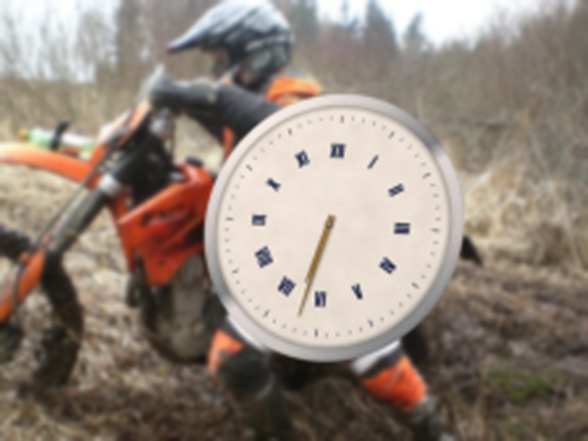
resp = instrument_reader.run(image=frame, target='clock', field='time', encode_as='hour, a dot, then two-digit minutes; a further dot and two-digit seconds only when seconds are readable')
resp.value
6.32
